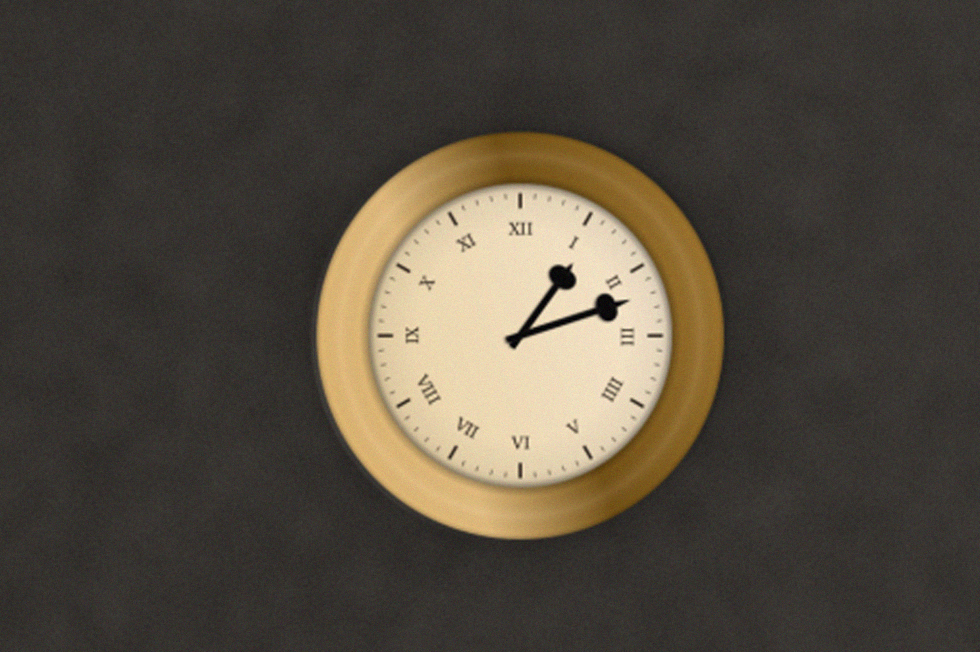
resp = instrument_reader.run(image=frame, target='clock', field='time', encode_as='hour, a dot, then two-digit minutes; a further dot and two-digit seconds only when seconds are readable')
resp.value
1.12
